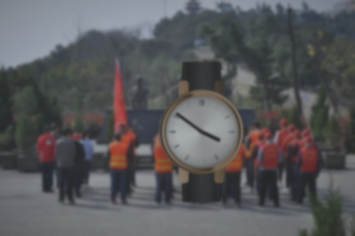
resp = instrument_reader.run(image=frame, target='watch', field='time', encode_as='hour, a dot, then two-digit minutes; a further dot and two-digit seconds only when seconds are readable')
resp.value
3.51
